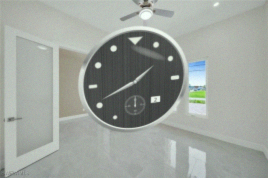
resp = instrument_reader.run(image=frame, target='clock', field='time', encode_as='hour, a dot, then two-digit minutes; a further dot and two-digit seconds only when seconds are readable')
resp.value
1.41
